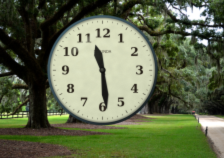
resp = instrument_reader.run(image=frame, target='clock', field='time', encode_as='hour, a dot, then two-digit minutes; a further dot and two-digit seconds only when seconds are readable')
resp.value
11.29
